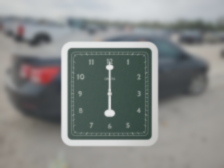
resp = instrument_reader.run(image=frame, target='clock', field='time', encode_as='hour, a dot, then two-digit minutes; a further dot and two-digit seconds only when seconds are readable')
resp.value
6.00
